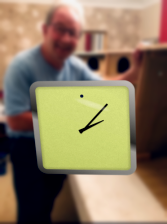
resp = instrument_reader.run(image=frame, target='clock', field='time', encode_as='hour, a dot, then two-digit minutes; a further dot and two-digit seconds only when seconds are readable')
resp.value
2.07
